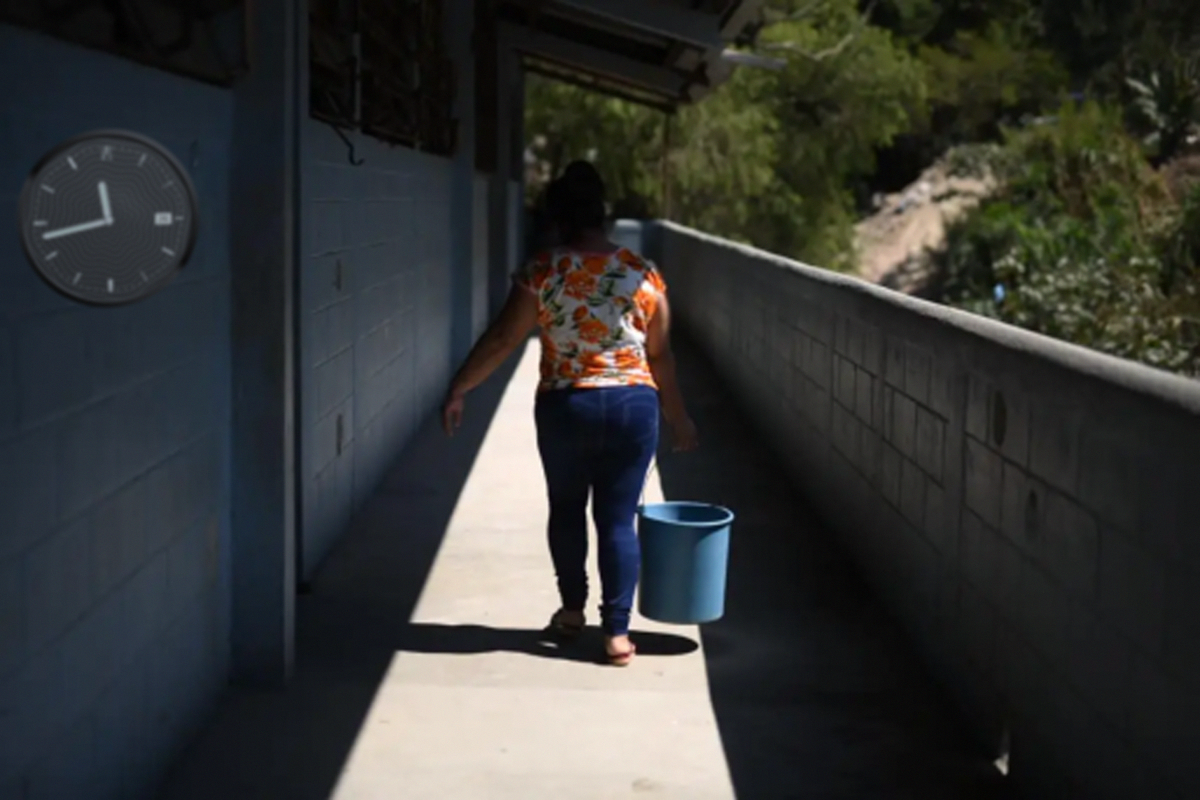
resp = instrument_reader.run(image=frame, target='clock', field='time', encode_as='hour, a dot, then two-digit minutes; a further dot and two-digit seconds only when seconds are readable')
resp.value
11.43
